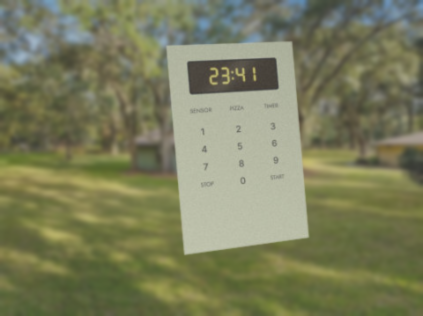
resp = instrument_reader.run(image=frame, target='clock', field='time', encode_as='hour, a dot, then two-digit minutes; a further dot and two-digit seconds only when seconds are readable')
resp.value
23.41
